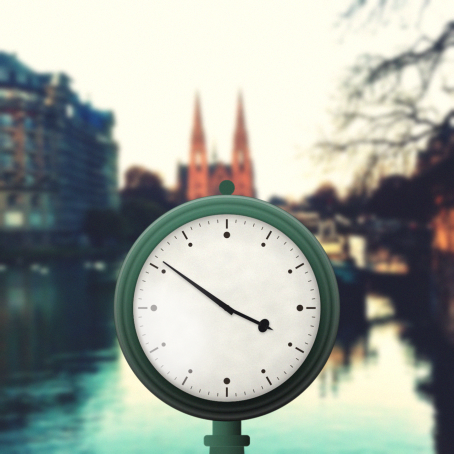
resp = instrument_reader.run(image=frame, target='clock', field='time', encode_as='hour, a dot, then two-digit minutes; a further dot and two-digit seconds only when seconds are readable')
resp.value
3.51
